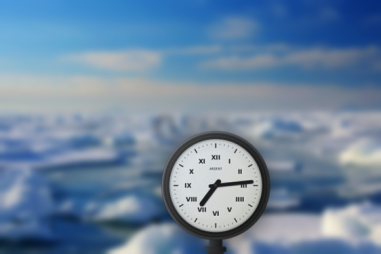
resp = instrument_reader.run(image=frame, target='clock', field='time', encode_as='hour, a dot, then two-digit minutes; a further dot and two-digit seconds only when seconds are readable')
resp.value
7.14
